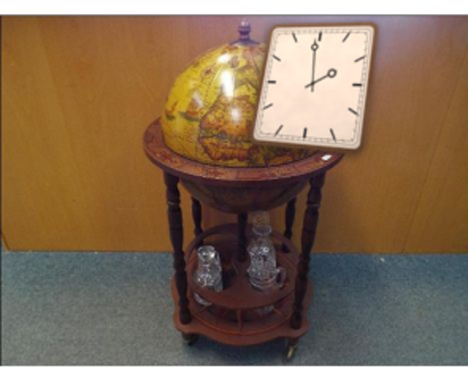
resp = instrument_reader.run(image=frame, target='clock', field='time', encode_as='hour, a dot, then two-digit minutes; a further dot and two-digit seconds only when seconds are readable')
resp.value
1.59
